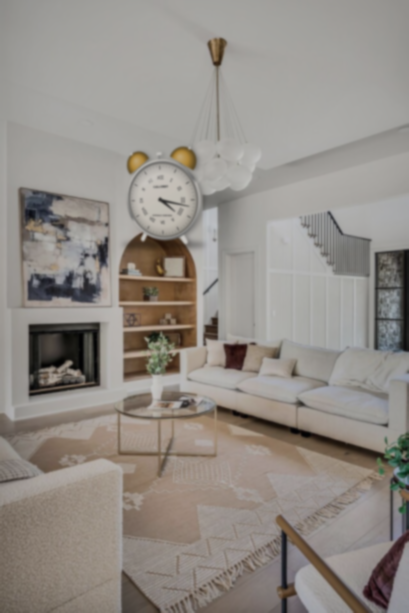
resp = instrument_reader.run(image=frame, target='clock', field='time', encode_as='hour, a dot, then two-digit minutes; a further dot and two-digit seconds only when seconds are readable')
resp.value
4.17
